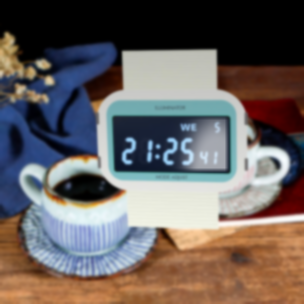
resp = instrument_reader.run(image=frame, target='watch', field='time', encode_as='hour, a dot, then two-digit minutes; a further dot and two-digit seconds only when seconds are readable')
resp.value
21.25.41
